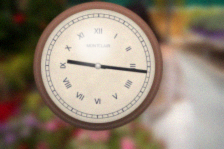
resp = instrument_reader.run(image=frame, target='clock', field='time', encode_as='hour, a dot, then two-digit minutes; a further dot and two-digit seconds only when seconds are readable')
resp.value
9.16
